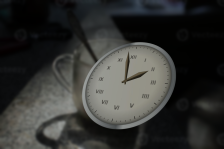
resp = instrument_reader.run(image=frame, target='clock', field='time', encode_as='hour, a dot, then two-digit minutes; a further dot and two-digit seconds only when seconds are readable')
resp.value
1.58
